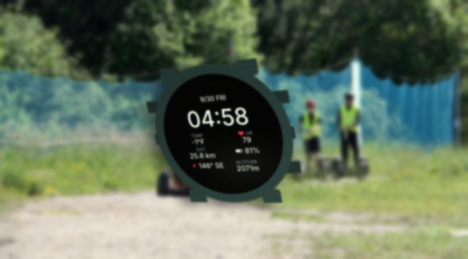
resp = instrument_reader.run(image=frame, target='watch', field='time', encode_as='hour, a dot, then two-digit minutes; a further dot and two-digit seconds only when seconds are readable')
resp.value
4.58
